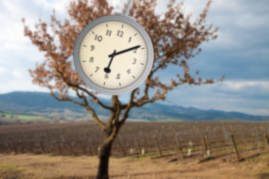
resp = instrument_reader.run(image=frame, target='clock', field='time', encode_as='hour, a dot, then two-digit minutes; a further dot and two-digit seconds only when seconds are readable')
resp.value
6.09
